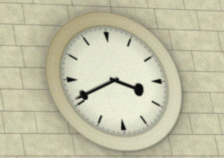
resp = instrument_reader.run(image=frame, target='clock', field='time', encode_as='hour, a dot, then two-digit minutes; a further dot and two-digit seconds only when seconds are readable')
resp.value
3.41
